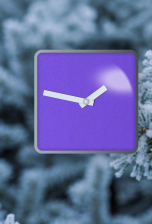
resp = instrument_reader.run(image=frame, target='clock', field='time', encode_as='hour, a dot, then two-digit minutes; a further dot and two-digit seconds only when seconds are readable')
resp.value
1.47
